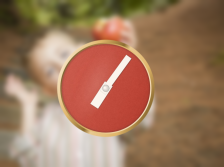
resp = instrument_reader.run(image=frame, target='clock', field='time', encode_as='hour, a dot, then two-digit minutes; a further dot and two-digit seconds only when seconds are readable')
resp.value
7.06
